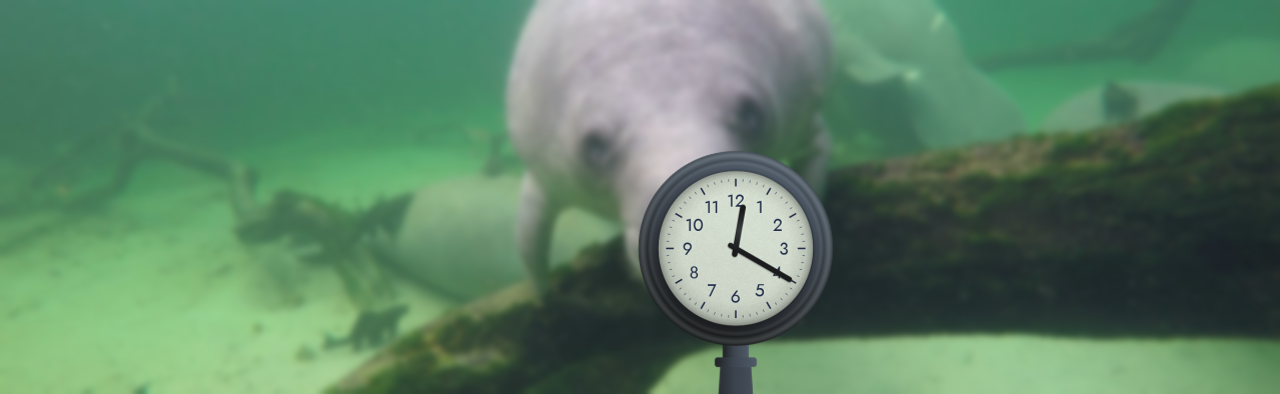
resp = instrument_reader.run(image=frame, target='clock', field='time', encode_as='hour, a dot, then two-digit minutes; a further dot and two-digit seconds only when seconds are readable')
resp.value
12.20
